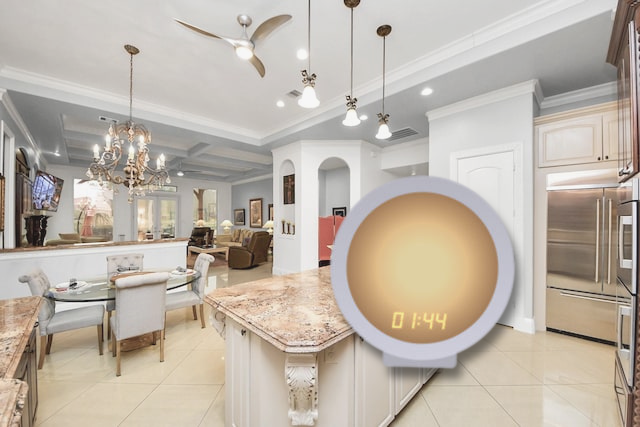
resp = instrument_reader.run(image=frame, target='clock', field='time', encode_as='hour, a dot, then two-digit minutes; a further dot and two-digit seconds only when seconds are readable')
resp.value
1.44
